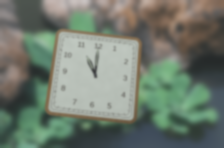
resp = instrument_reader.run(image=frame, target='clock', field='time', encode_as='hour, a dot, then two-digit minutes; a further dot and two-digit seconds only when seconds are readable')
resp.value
11.00
